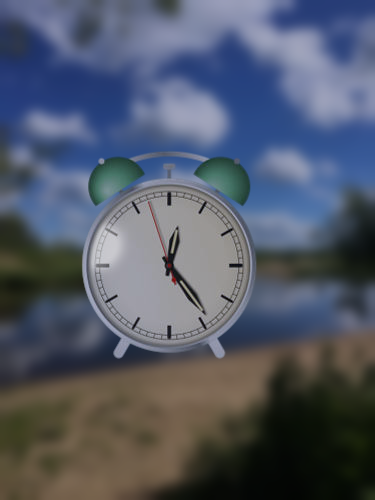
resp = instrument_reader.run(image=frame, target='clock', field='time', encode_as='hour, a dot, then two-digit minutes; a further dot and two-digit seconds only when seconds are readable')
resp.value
12.23.57
